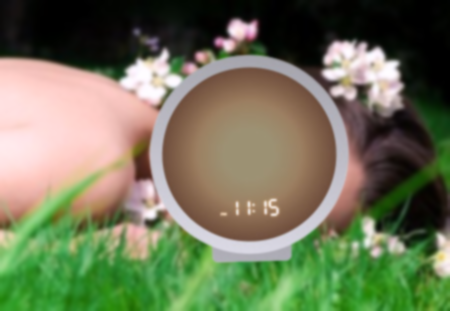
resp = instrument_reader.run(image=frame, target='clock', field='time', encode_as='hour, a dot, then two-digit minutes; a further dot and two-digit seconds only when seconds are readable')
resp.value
11.15
